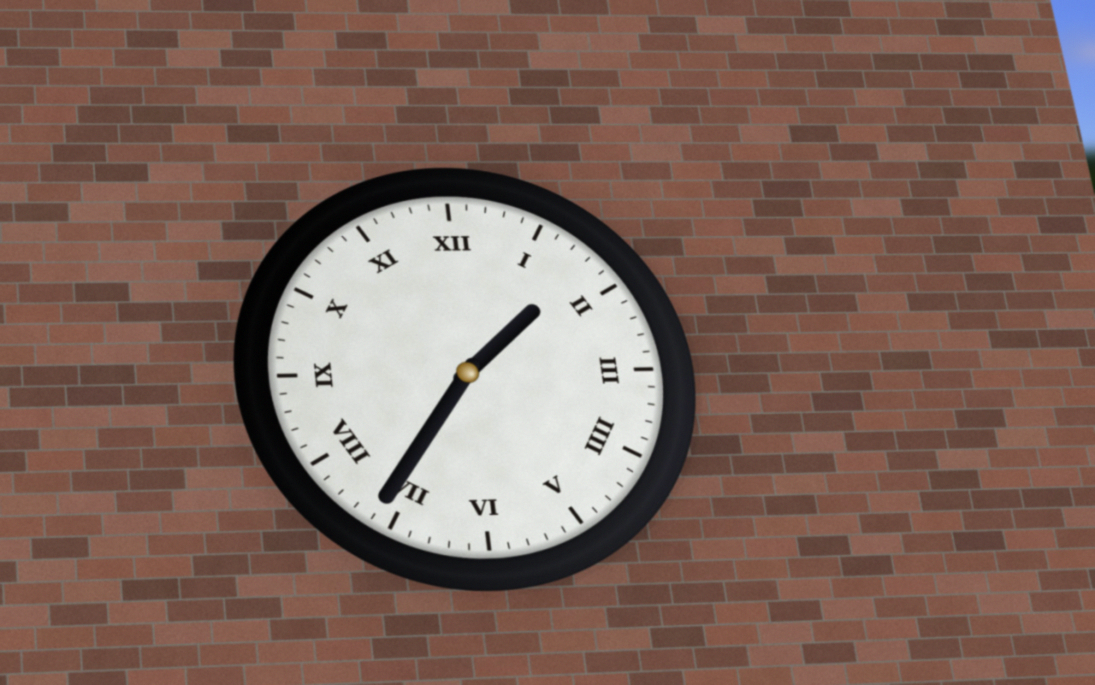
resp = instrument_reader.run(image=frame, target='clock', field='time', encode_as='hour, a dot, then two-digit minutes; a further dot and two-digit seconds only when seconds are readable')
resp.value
1.36
